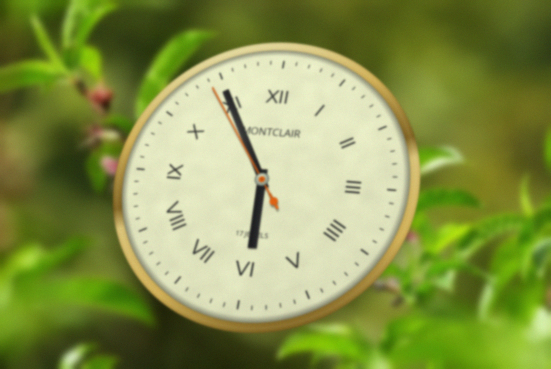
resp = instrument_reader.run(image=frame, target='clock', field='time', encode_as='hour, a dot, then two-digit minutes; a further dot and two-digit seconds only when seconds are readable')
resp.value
5.54.54
